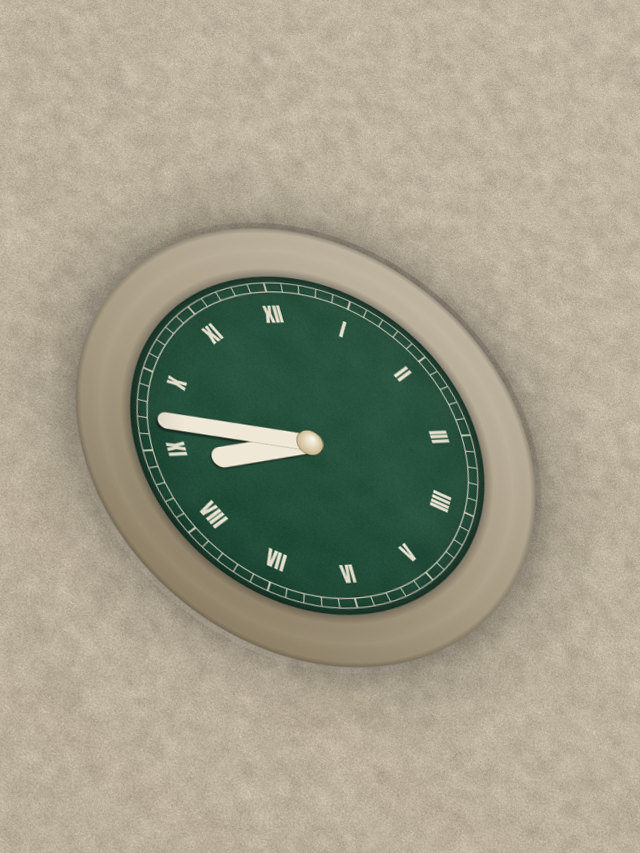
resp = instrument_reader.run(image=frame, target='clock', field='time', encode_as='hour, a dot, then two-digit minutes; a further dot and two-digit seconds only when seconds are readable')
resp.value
8.47
